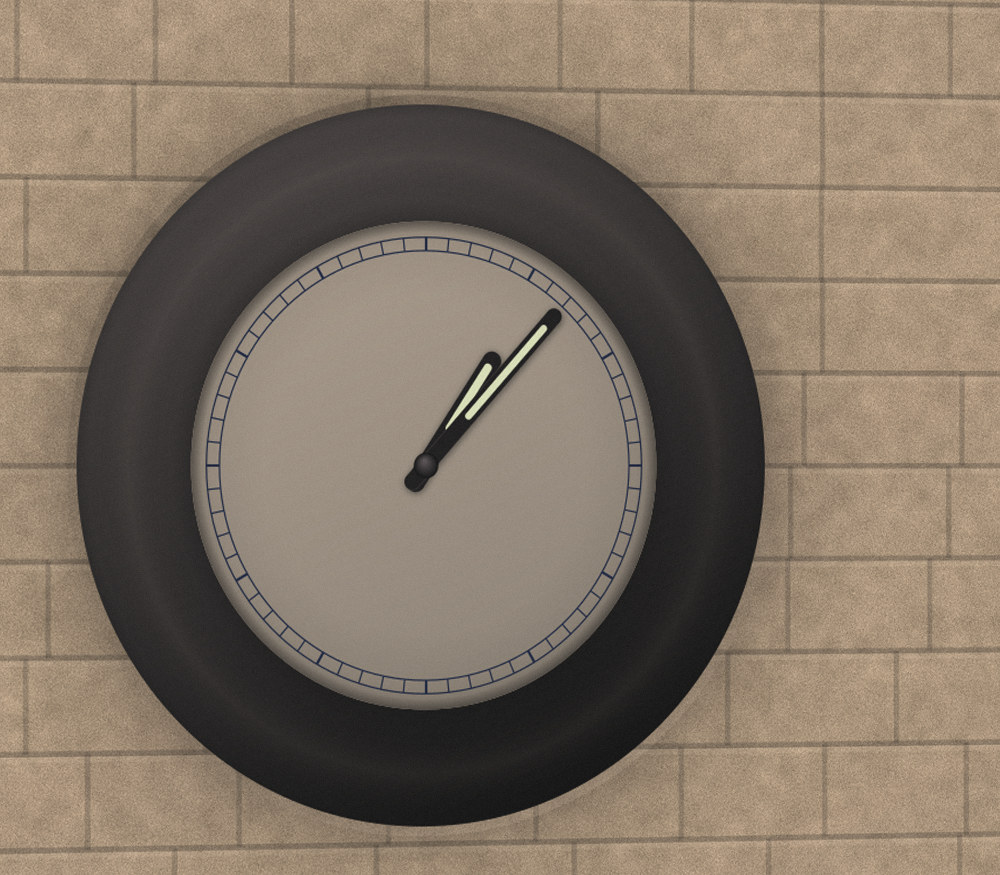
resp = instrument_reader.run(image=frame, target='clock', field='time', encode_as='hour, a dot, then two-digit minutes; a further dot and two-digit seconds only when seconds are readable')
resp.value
1.07
